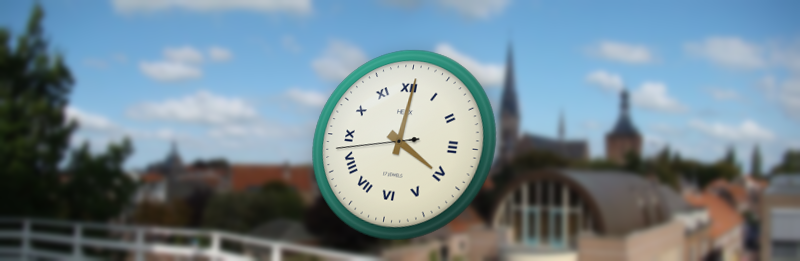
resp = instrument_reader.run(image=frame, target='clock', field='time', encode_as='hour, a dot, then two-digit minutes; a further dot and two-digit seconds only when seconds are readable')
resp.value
4.00.43
